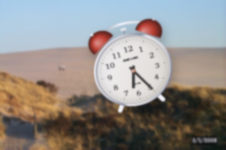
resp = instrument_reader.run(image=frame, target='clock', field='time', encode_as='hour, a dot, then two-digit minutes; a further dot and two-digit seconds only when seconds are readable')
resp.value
6.25
